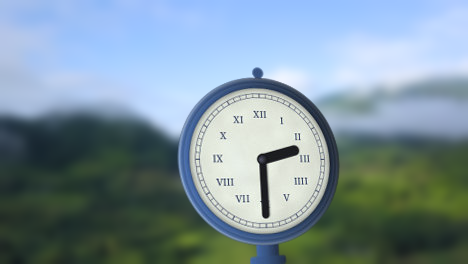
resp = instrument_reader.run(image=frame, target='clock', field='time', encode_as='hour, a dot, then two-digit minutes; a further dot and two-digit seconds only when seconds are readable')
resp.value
2.30
